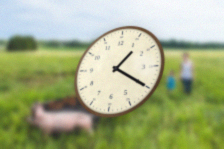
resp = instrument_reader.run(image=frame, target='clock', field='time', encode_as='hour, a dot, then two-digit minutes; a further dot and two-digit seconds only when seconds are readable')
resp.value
1.20
